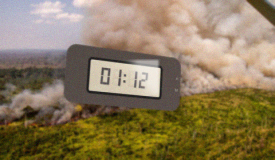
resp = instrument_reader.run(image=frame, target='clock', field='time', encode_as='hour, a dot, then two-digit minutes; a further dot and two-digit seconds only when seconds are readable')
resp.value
1.12
